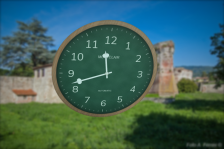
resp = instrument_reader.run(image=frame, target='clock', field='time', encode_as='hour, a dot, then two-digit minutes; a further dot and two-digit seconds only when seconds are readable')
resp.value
11.42
